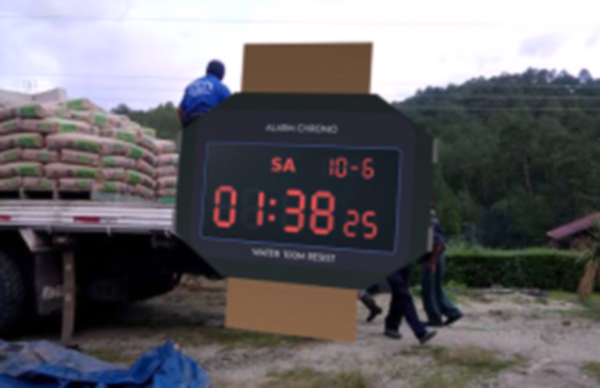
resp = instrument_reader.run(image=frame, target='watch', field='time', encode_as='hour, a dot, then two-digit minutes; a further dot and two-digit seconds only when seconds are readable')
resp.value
1.38.25
